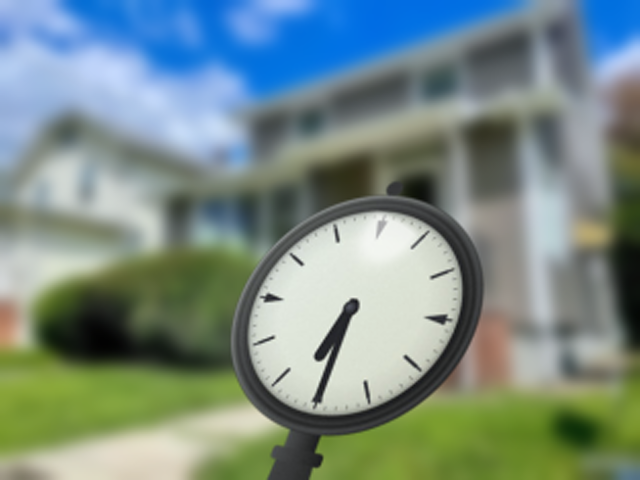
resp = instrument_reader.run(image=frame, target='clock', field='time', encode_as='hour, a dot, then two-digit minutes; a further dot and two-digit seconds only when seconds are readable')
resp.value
6.30
